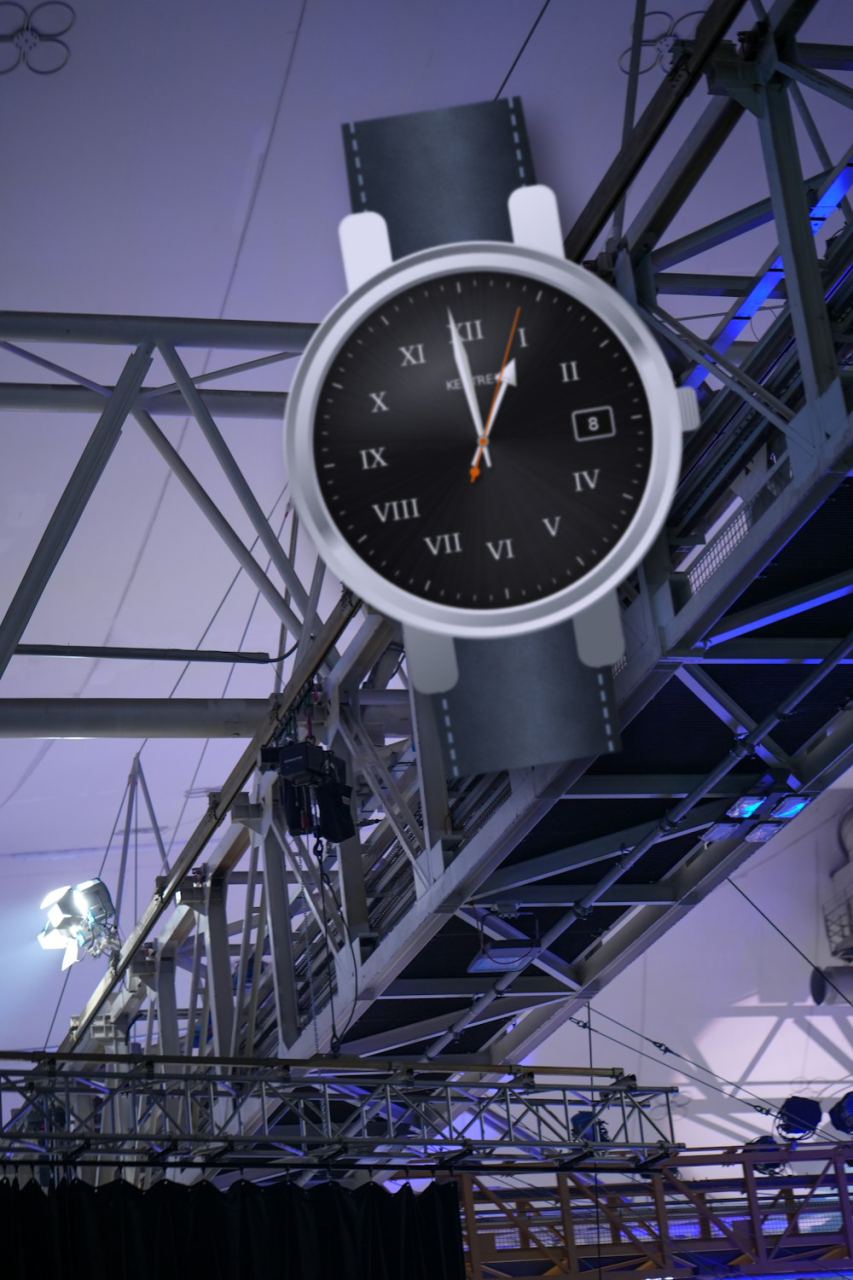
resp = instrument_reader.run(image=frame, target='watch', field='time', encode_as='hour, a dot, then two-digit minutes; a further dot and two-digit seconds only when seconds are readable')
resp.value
12.59.04
